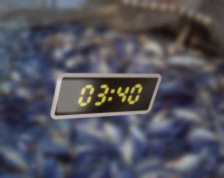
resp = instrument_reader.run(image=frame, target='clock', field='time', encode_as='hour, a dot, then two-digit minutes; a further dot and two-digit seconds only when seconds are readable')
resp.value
3.40
